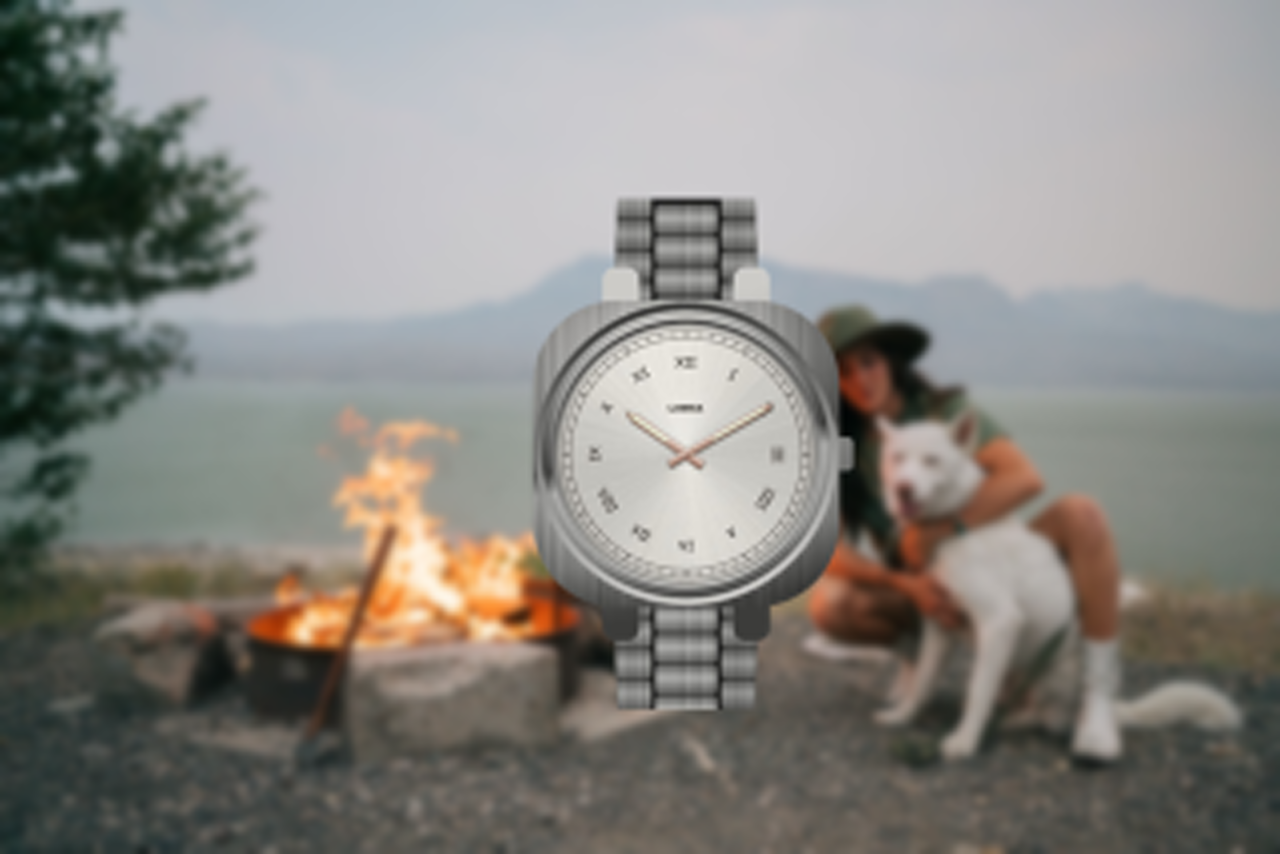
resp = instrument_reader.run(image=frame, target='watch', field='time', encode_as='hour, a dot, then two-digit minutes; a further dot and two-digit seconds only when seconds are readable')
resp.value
10.10
